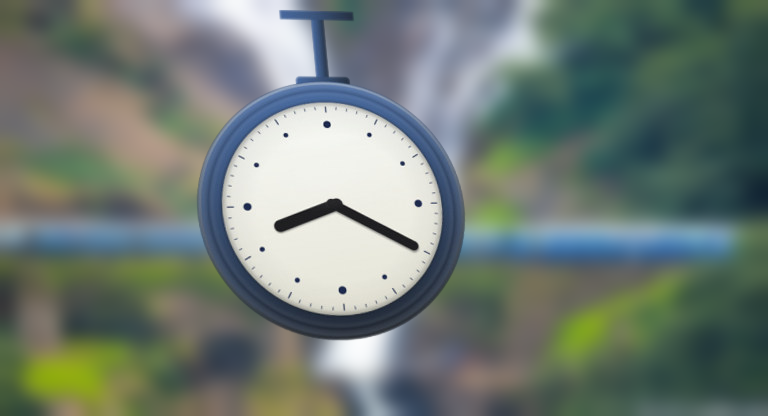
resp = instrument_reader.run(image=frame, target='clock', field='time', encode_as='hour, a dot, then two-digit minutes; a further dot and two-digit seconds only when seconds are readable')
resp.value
8.20
